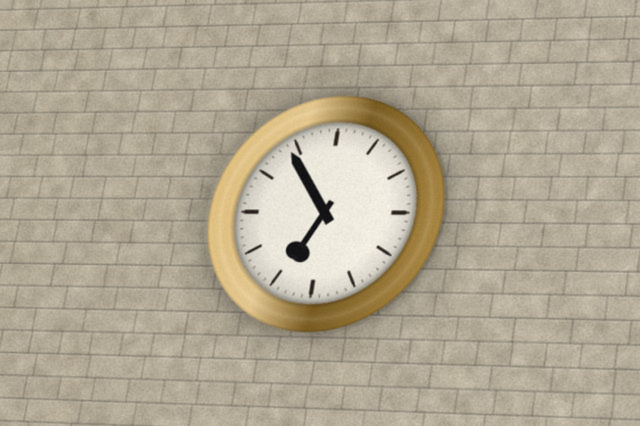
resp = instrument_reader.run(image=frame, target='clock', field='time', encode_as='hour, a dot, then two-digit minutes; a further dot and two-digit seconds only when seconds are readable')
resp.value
6.54
